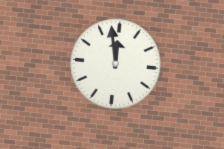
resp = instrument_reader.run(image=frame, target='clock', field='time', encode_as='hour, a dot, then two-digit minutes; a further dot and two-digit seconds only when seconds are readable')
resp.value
11.58
